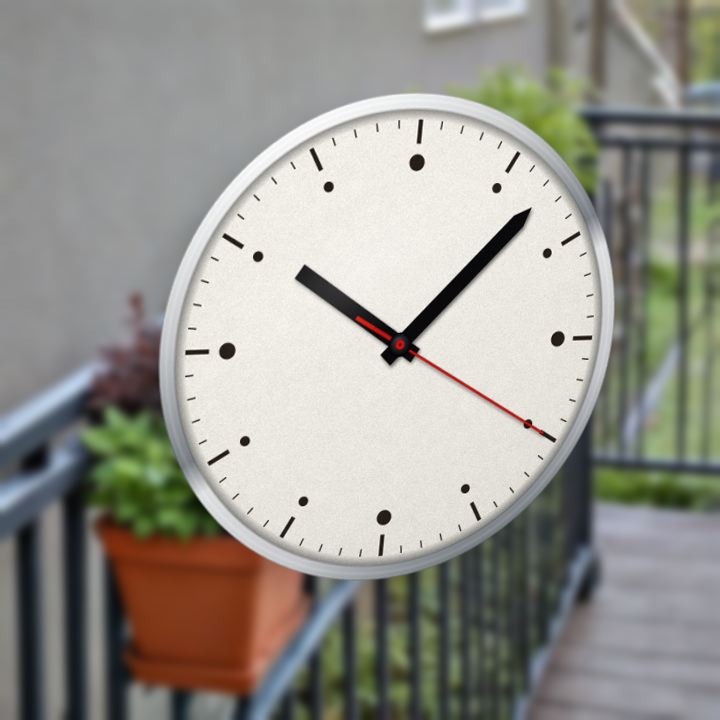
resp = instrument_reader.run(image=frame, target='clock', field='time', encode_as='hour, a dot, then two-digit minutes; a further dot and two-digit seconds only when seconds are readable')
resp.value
10.07.20
